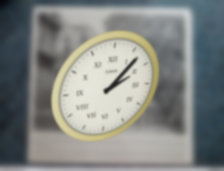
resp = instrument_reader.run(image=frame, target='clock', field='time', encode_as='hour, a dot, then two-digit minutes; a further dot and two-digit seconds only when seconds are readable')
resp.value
2.07
